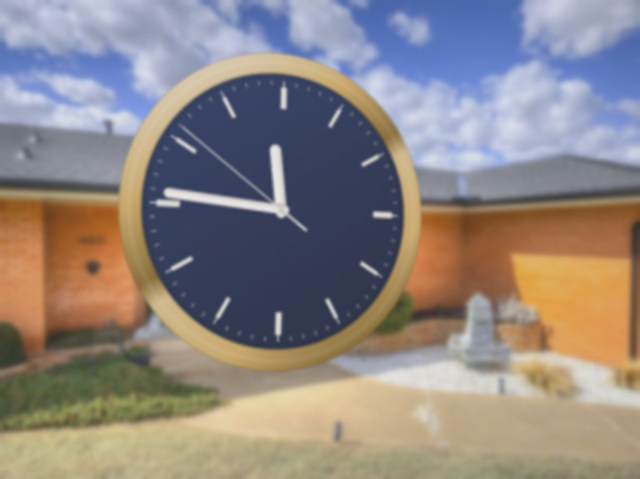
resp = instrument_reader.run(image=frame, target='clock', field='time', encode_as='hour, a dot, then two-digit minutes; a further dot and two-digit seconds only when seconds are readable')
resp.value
11.45.51
